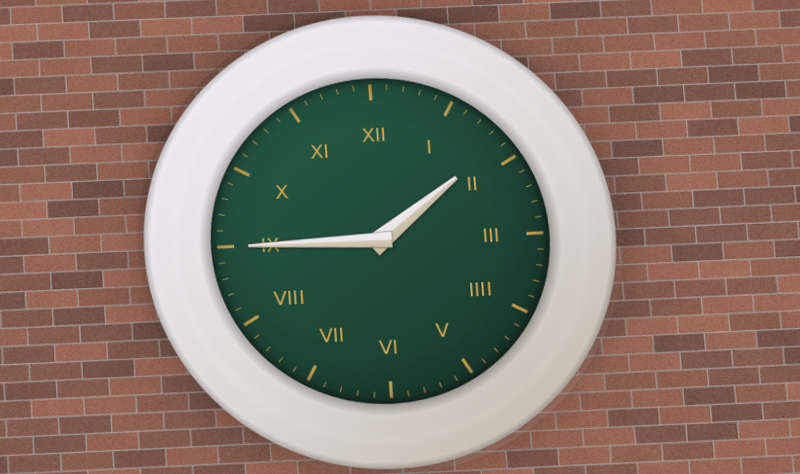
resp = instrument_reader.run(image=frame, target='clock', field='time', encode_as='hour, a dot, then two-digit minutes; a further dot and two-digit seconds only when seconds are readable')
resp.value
1.45
